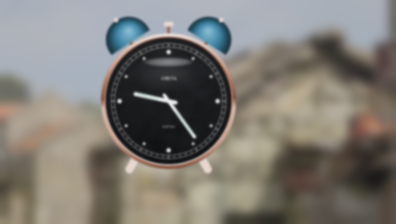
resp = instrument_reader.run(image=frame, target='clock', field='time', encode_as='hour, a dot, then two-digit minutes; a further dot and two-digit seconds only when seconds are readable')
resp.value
9.24
